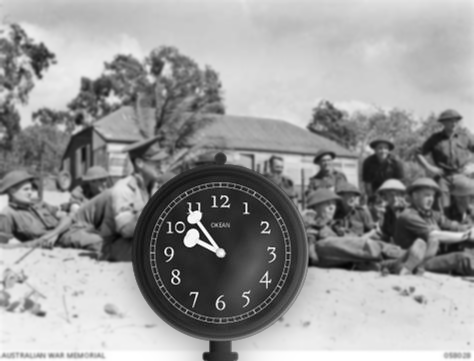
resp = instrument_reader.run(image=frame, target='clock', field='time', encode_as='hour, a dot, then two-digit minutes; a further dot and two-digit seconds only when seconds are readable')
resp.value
9.54
